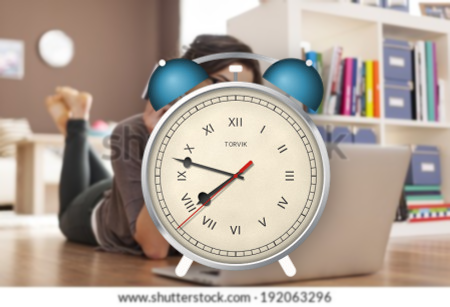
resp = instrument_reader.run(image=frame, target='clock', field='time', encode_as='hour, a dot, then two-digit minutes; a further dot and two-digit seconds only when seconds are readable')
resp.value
7.47.38
